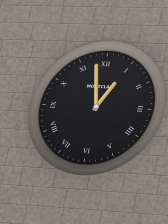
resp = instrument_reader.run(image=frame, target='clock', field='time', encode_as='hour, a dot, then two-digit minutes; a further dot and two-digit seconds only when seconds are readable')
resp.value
12.58
